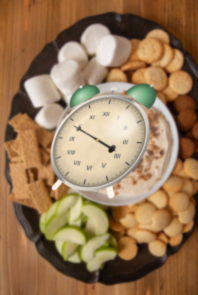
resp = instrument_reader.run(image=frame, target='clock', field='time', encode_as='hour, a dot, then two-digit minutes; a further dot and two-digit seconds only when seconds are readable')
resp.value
3.49
